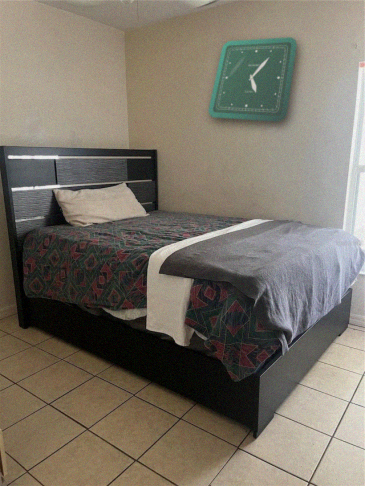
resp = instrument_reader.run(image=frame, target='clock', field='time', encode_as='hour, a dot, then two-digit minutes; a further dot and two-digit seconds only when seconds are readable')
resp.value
5.06
